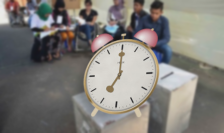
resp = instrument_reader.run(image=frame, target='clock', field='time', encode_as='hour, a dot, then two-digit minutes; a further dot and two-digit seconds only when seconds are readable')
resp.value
7.00
